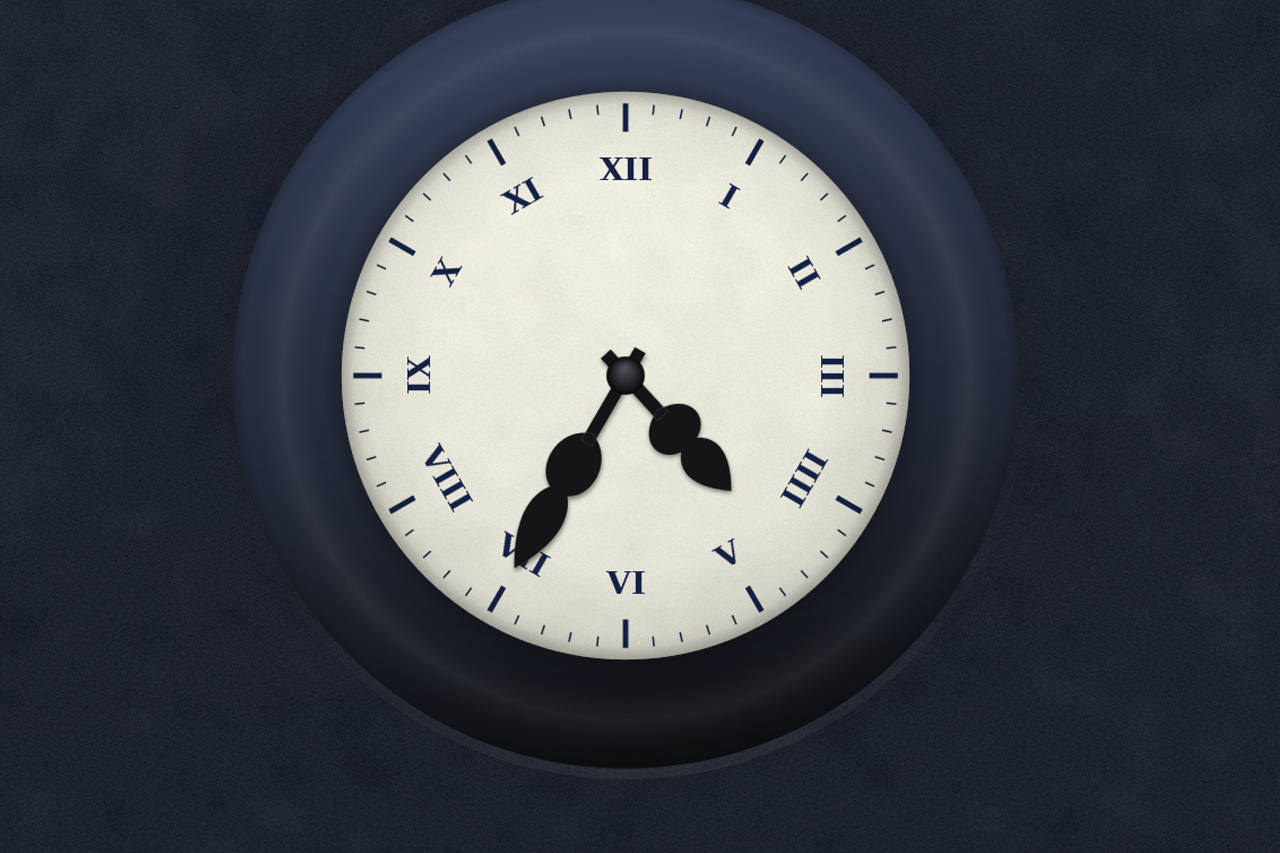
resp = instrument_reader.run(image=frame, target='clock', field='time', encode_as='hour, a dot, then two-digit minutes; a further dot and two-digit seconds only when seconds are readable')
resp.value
4.35
